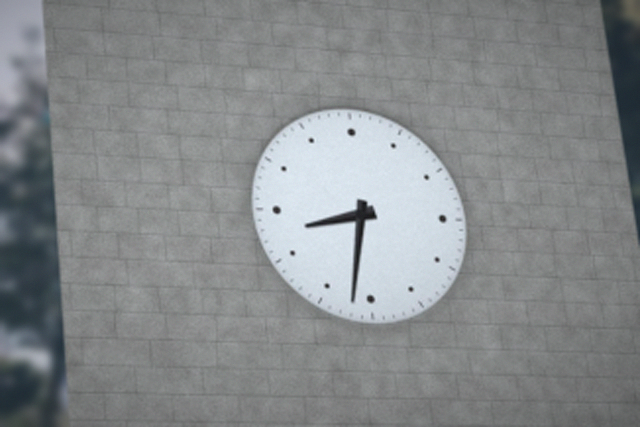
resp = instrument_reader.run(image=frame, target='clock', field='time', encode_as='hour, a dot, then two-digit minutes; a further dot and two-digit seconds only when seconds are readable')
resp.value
8.32
